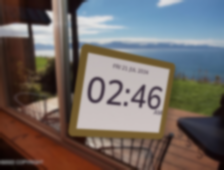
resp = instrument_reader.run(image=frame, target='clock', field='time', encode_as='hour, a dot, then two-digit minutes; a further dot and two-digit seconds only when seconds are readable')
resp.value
2.46
